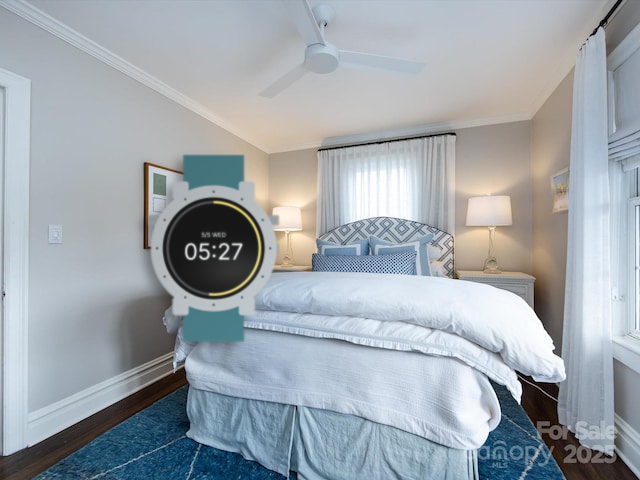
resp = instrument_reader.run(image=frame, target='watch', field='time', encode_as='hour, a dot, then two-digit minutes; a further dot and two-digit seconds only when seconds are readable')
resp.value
5.27
